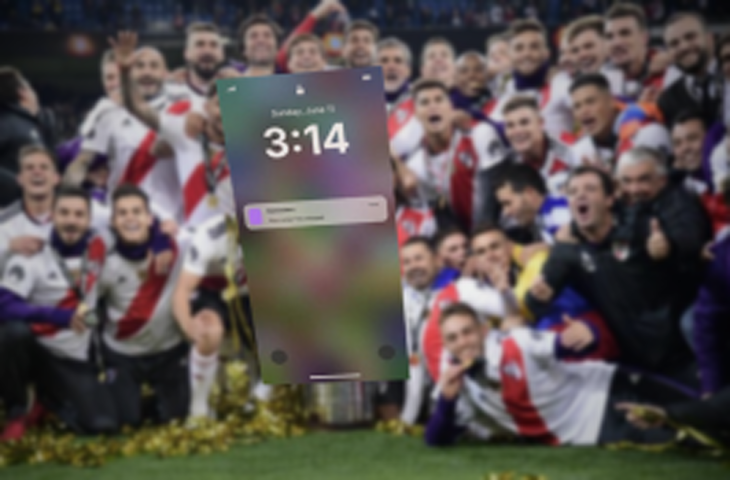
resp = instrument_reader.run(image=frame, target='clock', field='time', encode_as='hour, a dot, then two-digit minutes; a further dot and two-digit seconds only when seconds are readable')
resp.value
3.14
